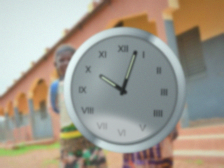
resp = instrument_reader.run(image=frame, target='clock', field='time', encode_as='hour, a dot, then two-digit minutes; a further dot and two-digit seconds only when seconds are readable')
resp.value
10.03
